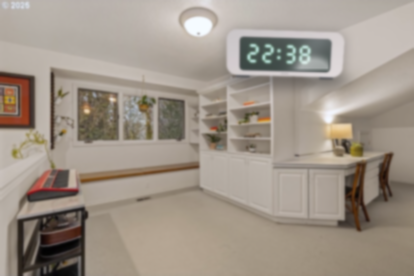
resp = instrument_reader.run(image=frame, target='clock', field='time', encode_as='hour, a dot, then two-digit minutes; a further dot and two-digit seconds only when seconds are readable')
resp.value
22.38
